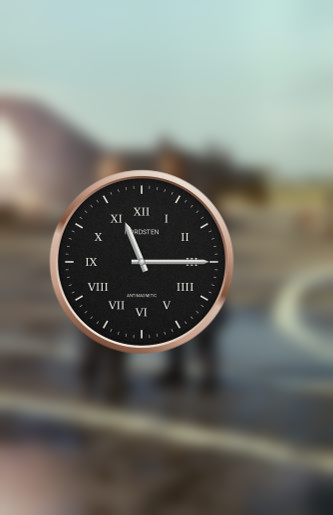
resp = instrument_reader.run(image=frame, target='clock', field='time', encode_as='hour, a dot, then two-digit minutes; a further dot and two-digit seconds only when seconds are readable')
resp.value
11.15
